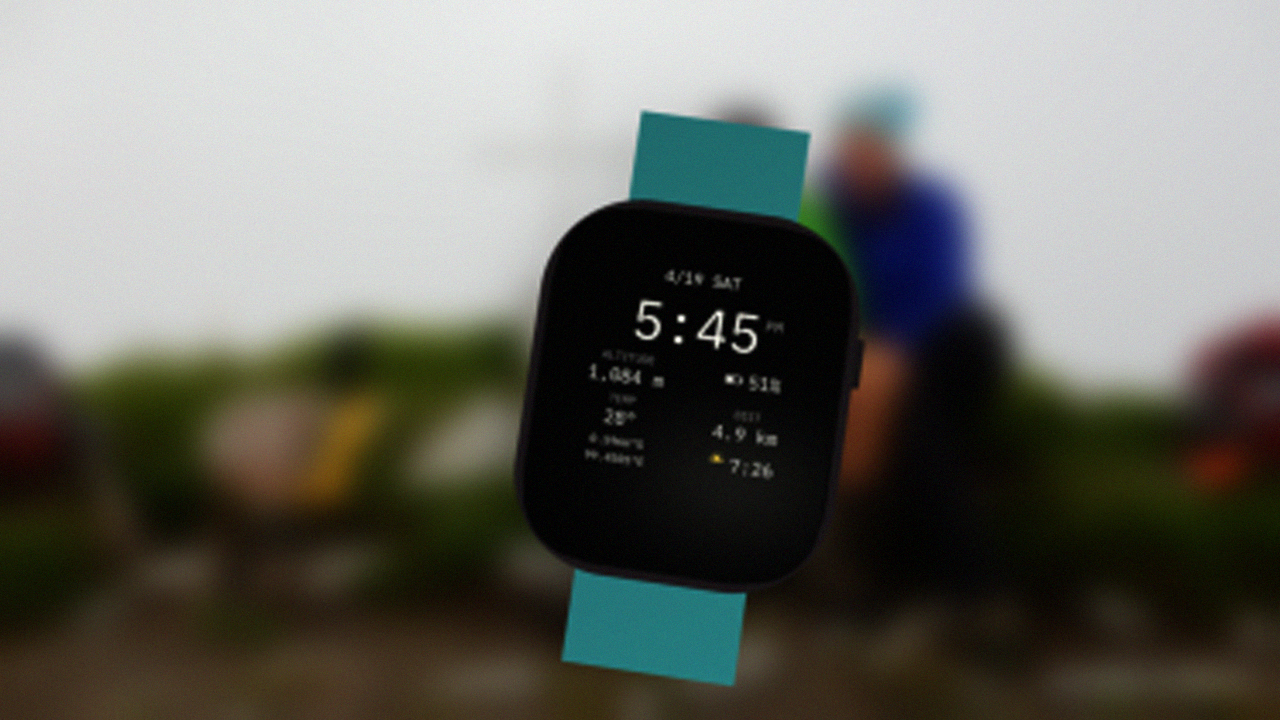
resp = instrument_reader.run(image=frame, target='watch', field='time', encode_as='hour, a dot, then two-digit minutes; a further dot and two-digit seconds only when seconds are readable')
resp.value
5.45
